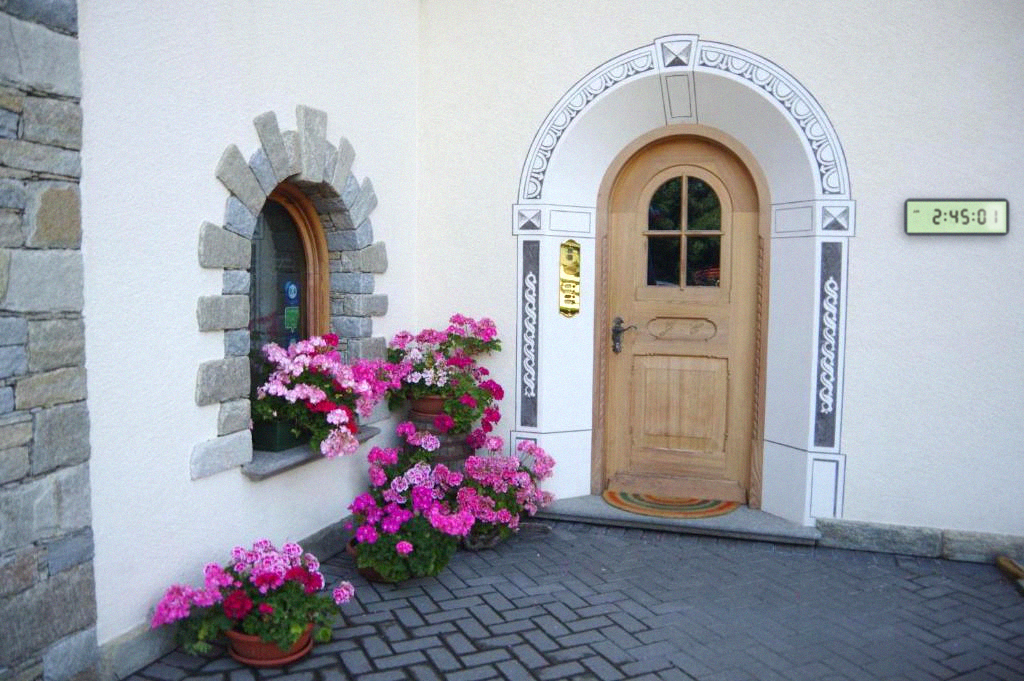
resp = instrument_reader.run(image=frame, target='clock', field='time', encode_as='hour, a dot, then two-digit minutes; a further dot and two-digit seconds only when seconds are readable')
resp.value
2.45.01
